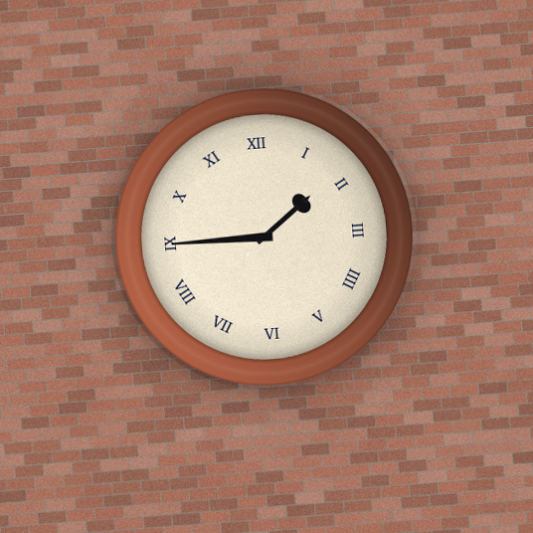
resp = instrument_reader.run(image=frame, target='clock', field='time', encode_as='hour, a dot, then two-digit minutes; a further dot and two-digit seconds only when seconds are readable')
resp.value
1.45
